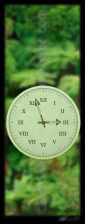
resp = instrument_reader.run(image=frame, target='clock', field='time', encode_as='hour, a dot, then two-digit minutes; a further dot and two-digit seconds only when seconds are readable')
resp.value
2.57
